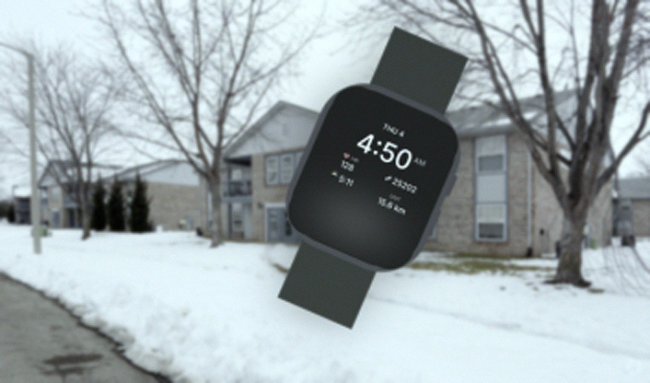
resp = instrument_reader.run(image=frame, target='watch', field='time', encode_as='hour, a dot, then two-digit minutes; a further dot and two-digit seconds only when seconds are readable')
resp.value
4.50
